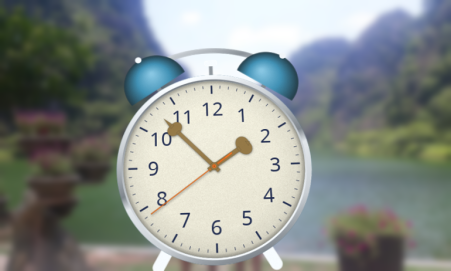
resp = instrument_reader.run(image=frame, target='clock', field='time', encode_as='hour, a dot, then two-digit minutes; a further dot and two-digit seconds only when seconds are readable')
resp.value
1.52.39
